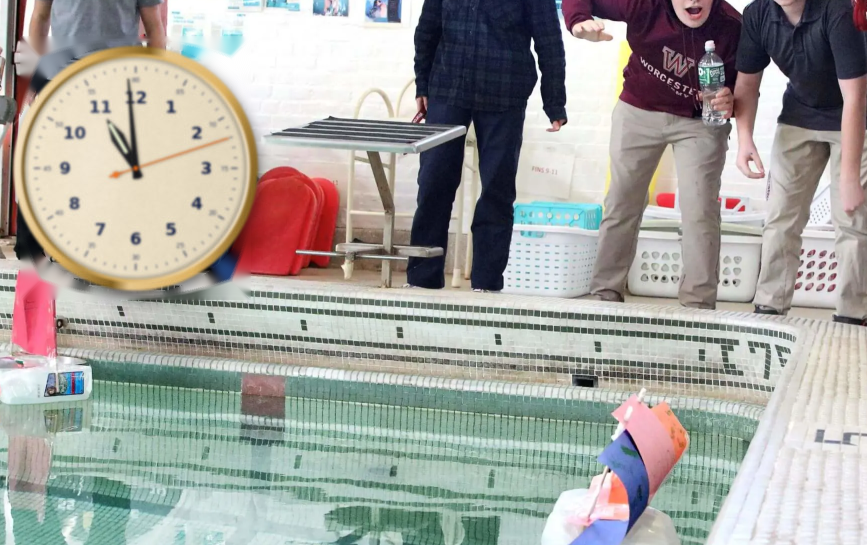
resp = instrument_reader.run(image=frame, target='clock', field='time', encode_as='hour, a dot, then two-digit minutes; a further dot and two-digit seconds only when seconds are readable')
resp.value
10.59.12
